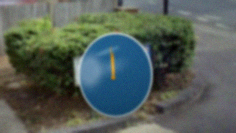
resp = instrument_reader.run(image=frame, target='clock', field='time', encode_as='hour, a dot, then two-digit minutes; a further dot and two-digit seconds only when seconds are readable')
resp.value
11.59
